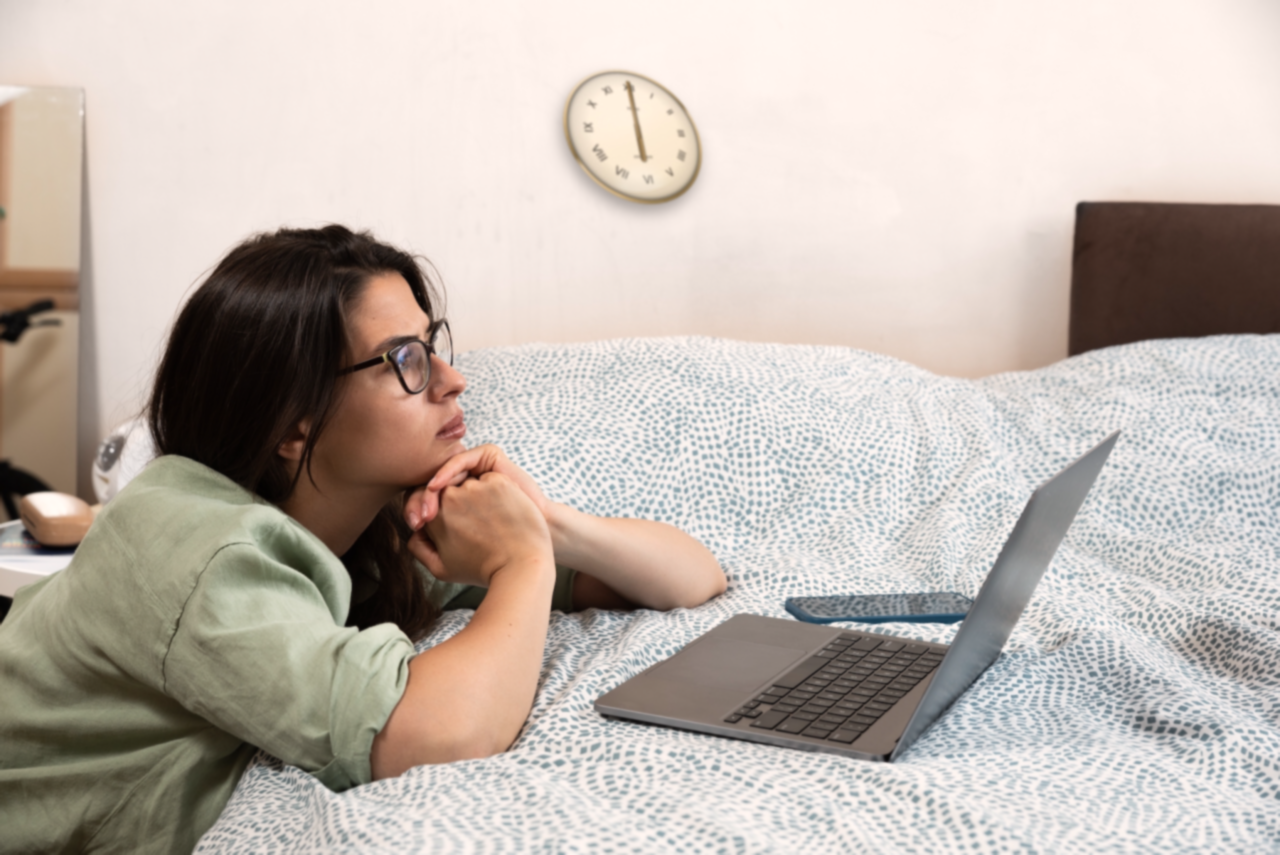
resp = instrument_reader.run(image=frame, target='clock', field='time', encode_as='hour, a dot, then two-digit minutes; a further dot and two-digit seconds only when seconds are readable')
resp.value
6.00
